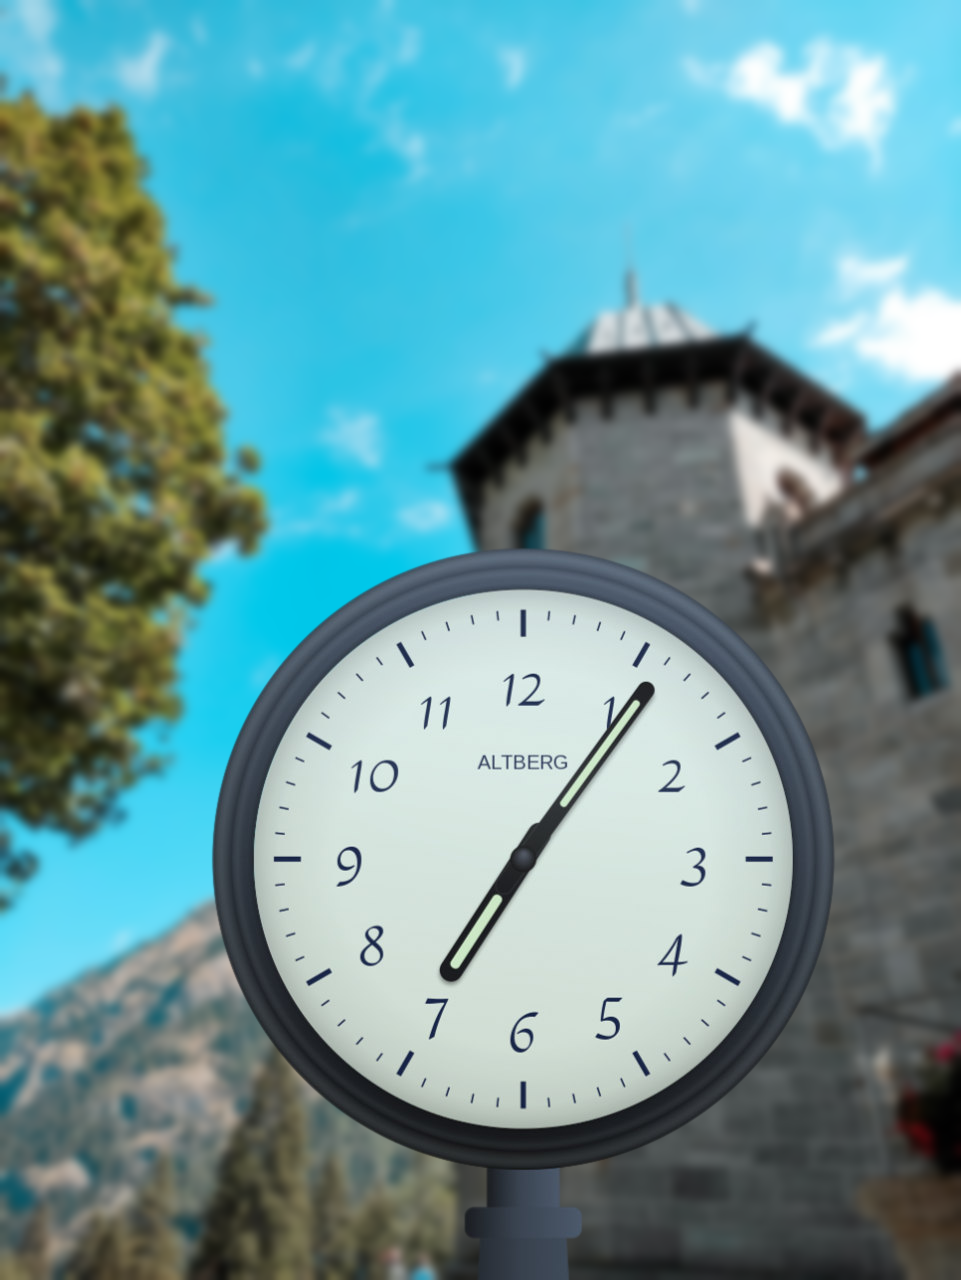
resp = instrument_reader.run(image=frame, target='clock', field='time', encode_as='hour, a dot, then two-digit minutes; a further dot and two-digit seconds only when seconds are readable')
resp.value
7.06
